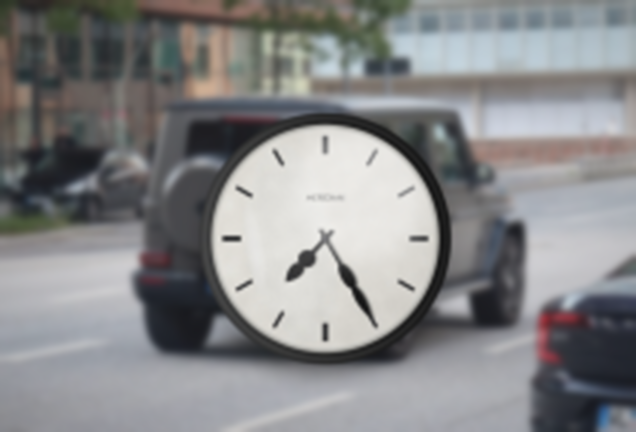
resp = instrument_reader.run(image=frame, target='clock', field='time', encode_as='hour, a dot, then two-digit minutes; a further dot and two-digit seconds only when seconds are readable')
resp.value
7.25
